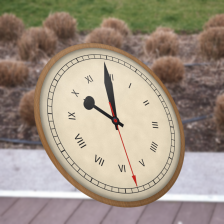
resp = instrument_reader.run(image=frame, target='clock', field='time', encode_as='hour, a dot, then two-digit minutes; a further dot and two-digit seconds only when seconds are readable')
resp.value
9.59.28
